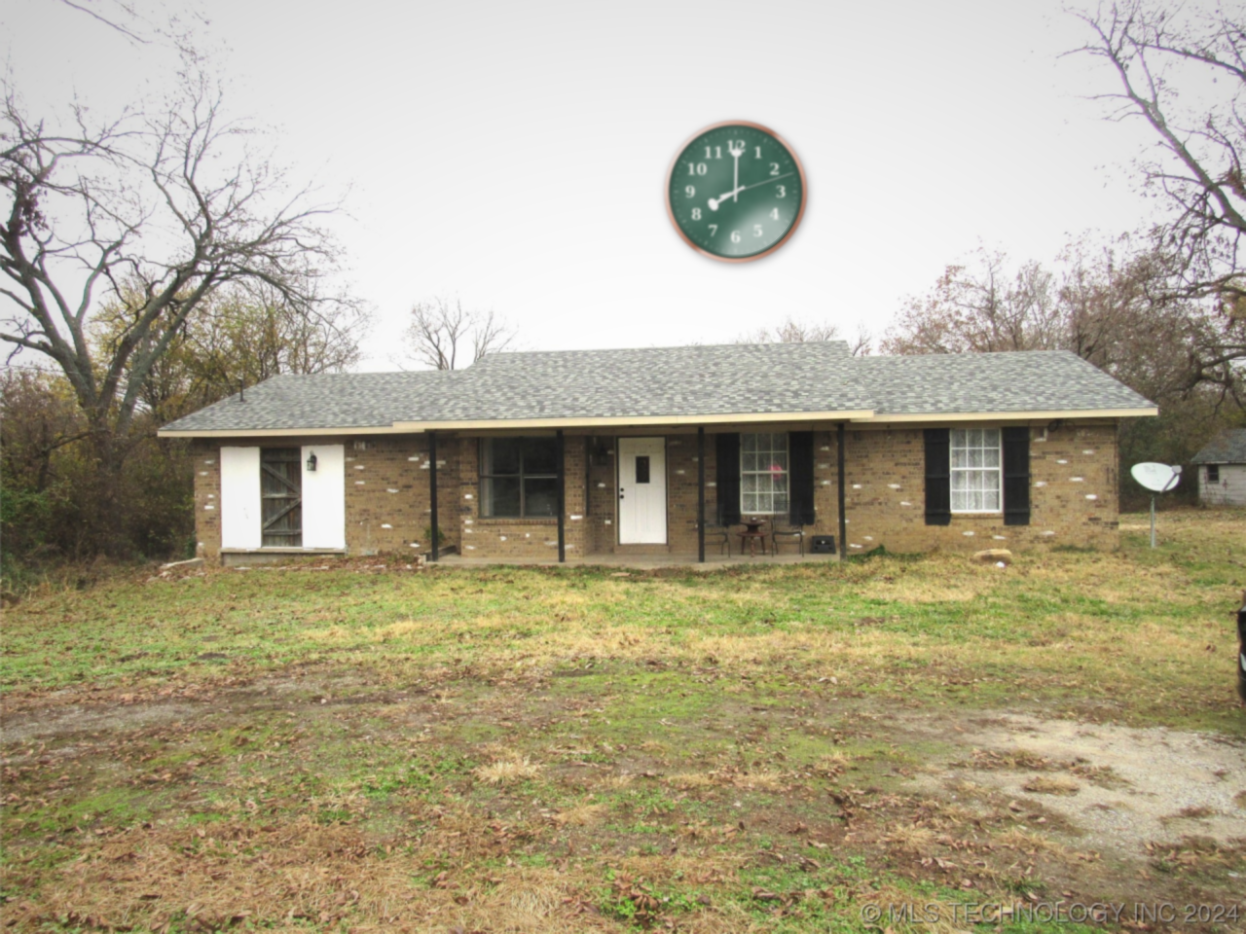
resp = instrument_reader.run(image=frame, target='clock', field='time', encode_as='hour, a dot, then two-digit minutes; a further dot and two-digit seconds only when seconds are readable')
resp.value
8.00.12
